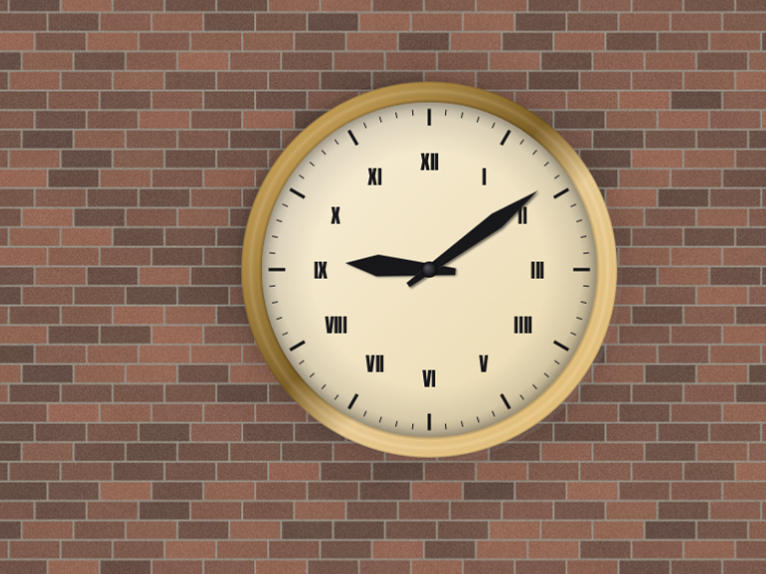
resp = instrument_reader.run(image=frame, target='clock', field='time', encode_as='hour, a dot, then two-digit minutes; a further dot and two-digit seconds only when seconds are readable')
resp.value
9.09
